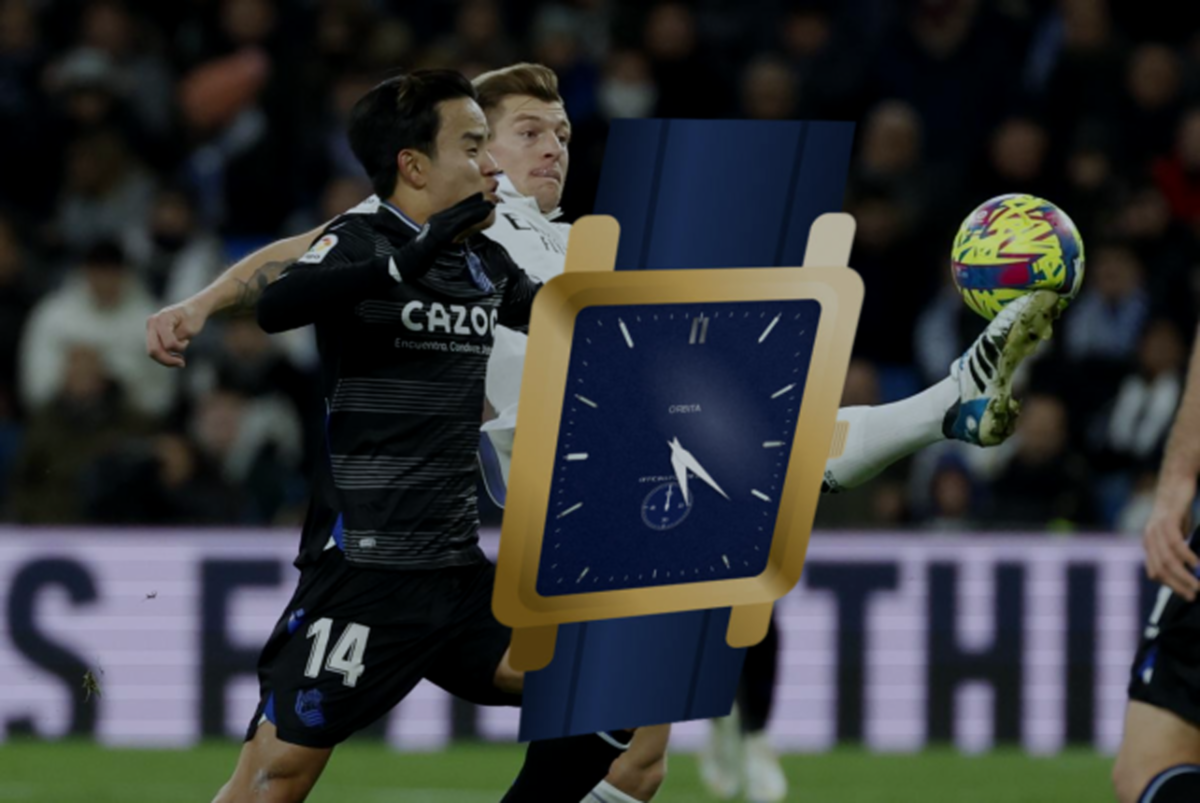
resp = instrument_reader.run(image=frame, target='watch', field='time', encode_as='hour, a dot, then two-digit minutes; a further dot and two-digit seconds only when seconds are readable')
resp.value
5.22
